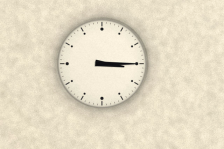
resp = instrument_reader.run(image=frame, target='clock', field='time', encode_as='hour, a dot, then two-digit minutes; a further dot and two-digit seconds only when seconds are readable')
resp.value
3.15
